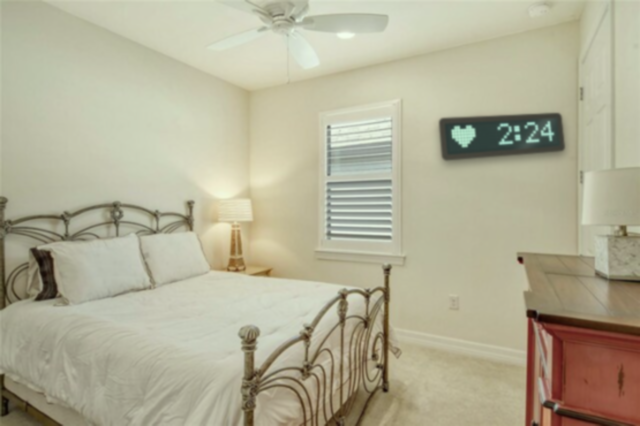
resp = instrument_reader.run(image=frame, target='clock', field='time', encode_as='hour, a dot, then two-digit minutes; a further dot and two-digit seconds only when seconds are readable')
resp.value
2.24
